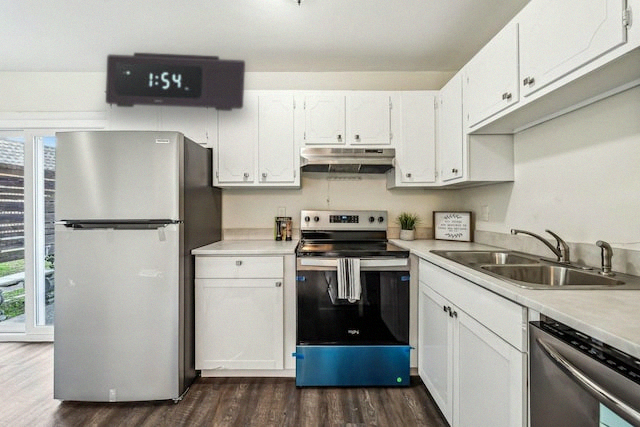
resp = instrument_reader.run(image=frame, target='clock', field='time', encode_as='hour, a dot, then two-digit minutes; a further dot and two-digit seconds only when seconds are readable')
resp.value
1.54
